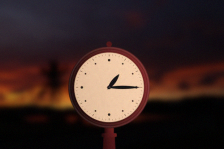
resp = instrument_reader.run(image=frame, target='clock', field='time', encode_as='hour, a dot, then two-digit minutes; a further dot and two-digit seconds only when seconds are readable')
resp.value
1.15
